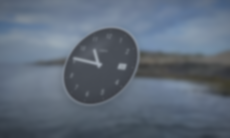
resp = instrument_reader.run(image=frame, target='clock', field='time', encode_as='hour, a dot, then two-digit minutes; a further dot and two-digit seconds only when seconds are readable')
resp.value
10.46
